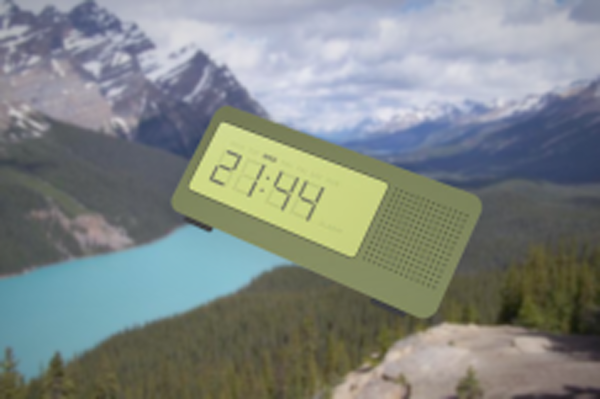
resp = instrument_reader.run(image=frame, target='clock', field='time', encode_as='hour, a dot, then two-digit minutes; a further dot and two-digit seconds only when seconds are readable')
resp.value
21.44
